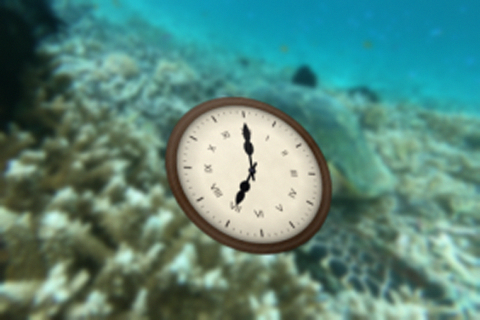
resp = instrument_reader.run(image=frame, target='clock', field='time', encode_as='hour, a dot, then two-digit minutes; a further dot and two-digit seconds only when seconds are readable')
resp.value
7.00
